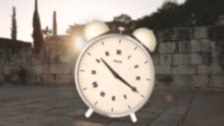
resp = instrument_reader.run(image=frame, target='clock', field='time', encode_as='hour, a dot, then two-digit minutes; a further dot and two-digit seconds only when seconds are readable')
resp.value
10.20
